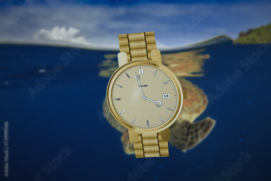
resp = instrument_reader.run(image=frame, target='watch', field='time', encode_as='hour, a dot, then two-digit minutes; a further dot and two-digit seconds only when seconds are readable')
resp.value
3.58
